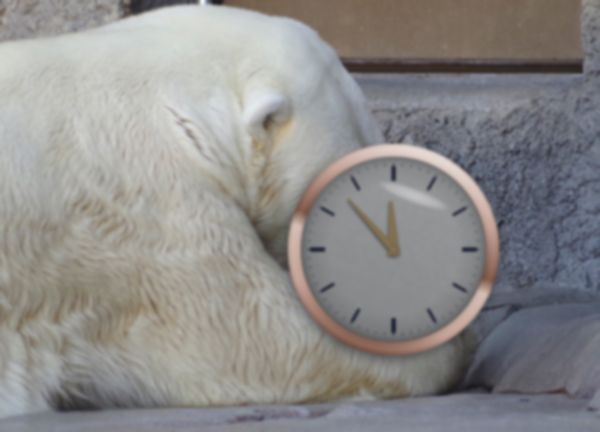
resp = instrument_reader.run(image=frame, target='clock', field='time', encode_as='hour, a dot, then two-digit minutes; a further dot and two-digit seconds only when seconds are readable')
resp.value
11.53
